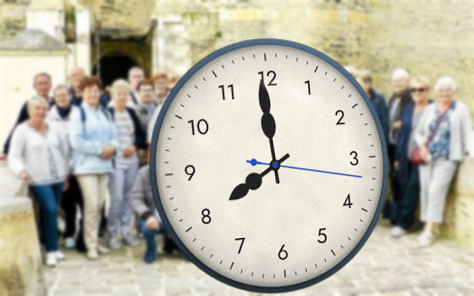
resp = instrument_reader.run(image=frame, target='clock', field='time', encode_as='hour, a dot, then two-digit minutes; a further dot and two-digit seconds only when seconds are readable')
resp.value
7.59.17
